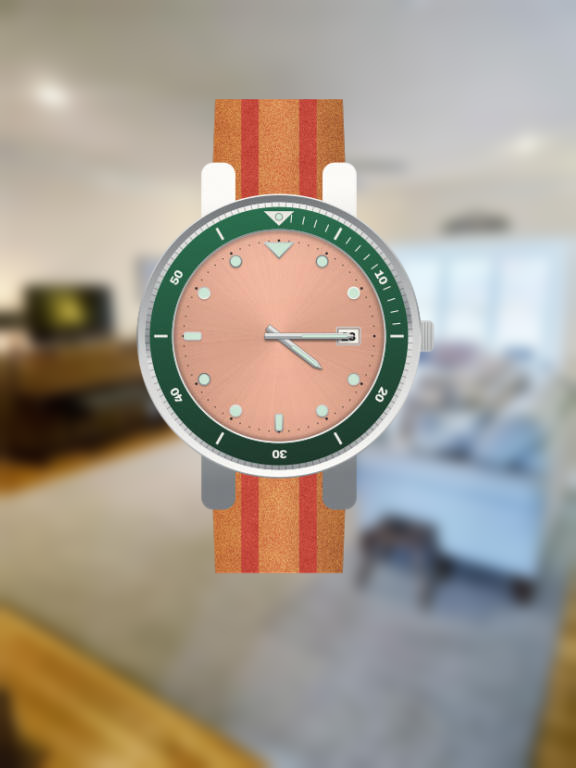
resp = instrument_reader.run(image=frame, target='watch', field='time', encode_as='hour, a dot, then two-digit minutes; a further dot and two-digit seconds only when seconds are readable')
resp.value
4.15
